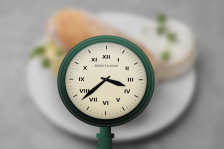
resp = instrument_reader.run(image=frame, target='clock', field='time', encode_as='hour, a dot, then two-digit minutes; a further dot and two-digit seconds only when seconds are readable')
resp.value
3.38
